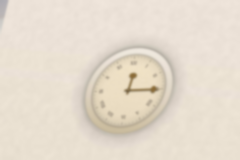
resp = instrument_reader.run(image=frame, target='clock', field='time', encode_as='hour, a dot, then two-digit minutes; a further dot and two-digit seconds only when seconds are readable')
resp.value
12.15
